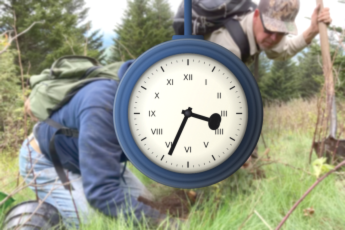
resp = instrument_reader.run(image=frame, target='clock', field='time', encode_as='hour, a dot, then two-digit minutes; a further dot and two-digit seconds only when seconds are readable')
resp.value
3.34
